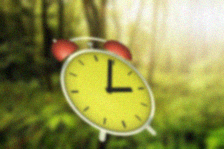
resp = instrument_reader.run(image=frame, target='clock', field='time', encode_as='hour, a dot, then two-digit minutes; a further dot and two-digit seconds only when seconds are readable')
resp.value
3.04
